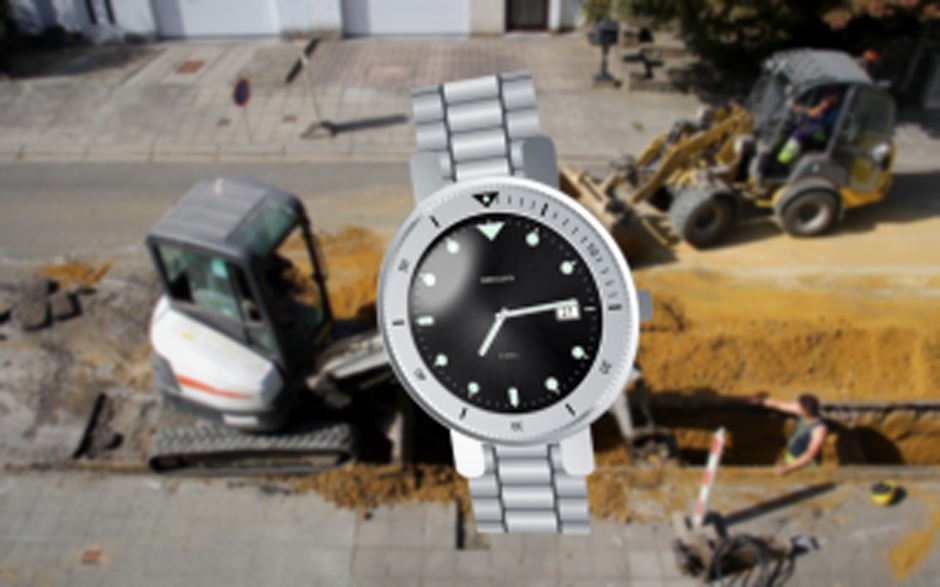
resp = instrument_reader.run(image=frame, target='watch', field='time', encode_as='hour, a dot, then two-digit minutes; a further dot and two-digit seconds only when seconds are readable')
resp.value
7.14
